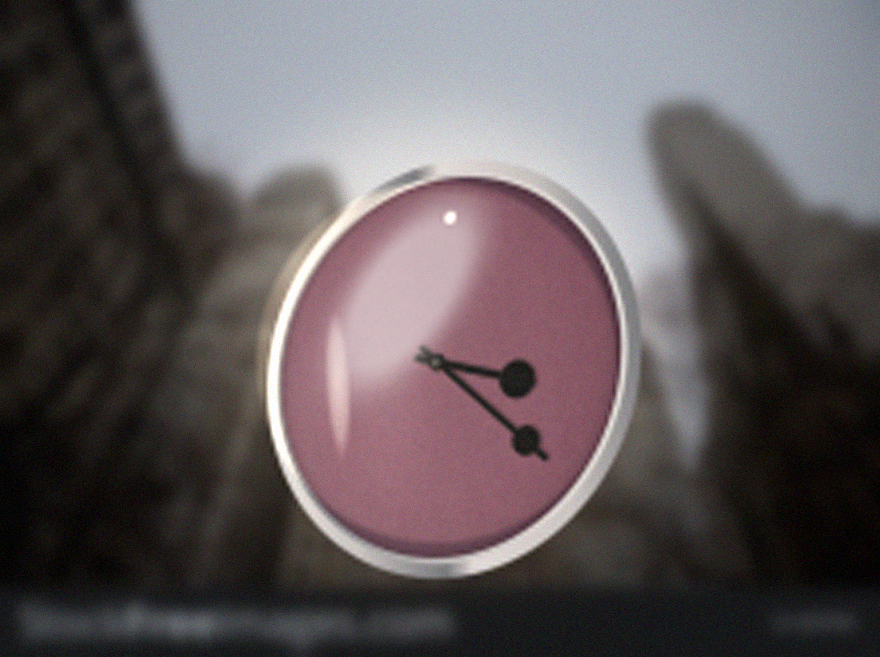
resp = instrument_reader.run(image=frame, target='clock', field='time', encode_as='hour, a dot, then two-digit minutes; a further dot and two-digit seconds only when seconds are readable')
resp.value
3.21
